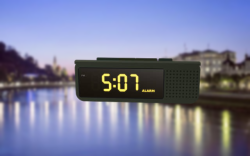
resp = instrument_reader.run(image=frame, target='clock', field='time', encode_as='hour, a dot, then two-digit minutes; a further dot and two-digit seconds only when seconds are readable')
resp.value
5.07
